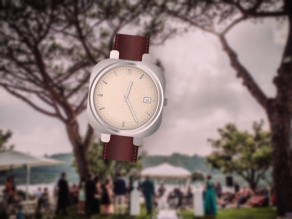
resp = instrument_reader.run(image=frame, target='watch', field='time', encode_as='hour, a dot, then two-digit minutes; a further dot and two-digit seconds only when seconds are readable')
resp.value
12.25
